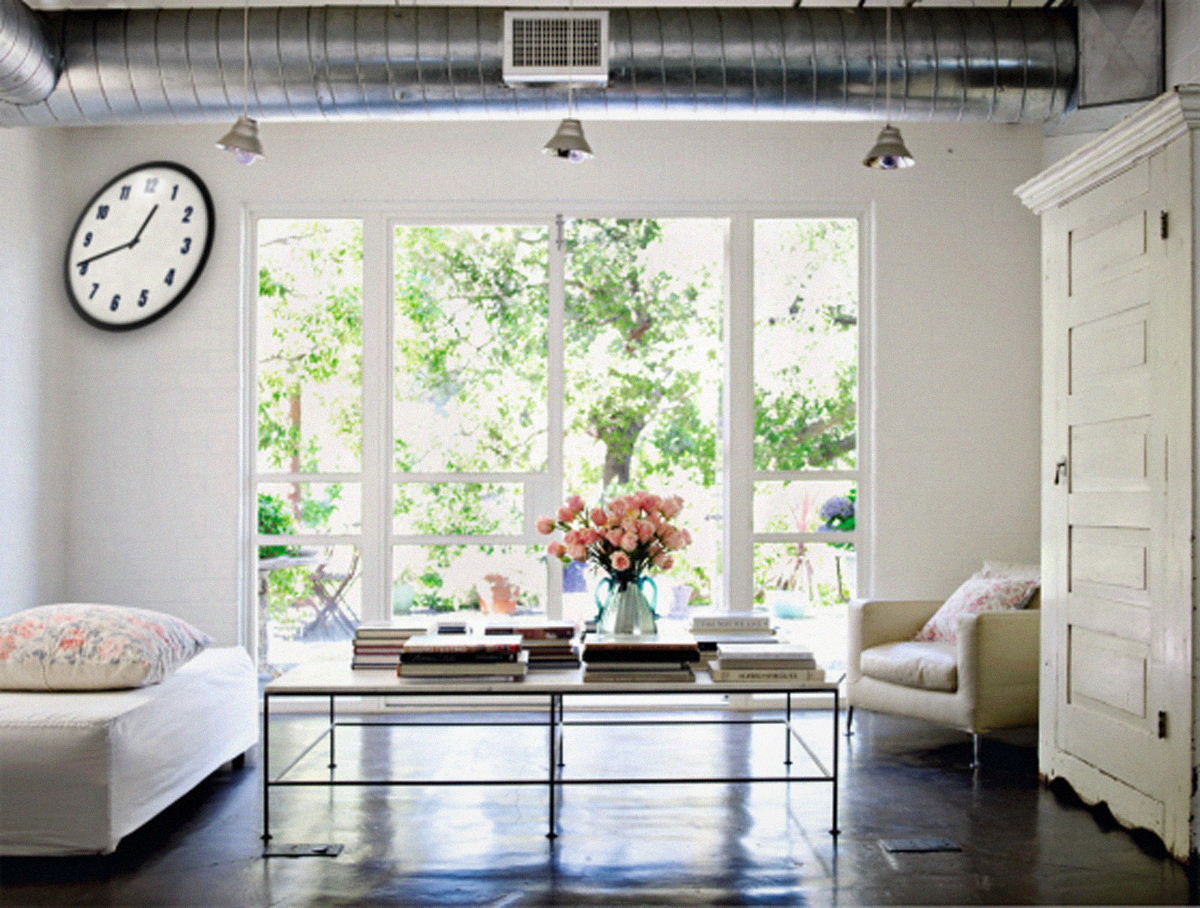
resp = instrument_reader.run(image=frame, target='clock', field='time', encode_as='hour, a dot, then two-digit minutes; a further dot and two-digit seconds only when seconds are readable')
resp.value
12.41
